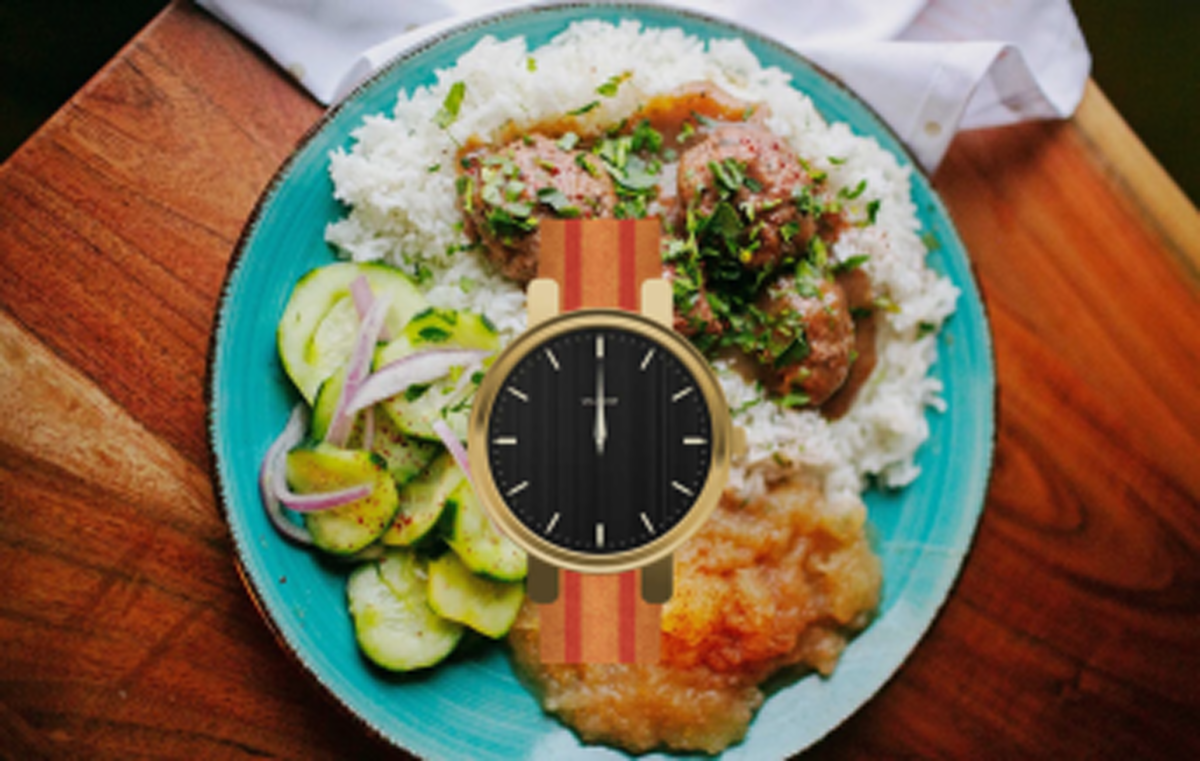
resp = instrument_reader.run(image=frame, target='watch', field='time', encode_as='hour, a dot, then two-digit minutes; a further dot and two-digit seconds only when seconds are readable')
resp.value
12.00
